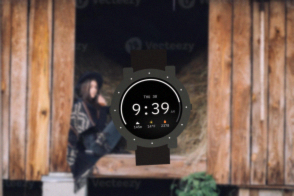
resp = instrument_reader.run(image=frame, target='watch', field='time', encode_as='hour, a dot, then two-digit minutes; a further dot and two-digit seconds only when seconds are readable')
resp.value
9.39
